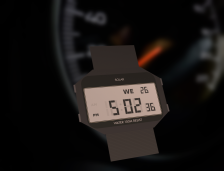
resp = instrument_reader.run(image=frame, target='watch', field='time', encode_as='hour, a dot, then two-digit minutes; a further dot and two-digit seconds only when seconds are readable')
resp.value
5.02.36
